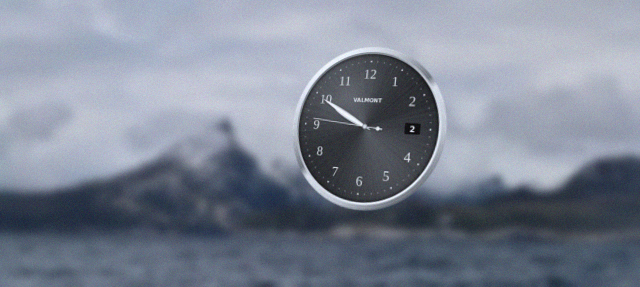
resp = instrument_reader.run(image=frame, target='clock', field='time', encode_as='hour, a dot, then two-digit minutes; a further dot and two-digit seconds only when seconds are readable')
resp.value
9.49.46
